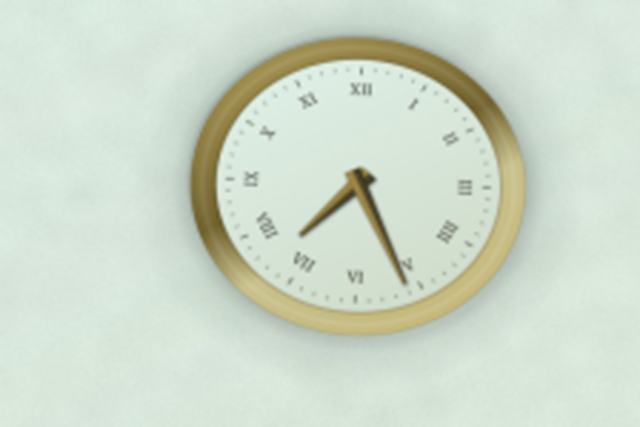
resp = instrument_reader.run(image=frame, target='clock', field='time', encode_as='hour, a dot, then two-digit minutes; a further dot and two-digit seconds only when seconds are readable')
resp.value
7.26
